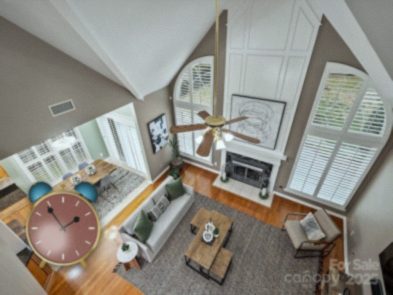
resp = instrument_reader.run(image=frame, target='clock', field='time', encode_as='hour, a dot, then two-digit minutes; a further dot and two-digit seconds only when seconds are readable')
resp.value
1.54
